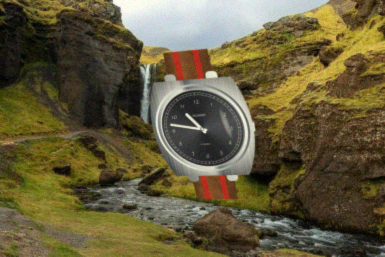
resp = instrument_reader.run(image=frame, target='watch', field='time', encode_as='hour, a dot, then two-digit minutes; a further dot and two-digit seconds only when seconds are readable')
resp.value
10.47
